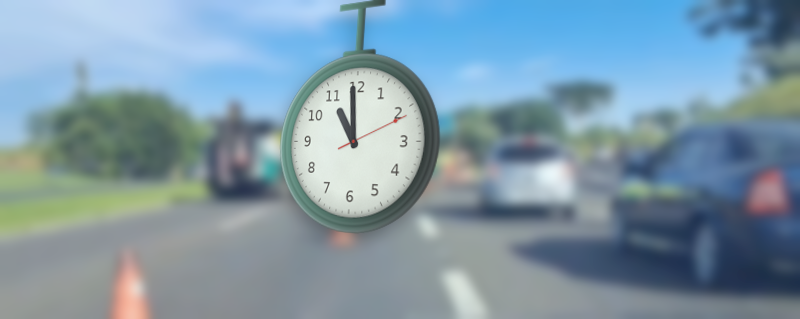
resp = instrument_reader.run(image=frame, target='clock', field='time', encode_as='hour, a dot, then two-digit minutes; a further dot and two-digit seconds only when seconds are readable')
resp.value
10.59.11
